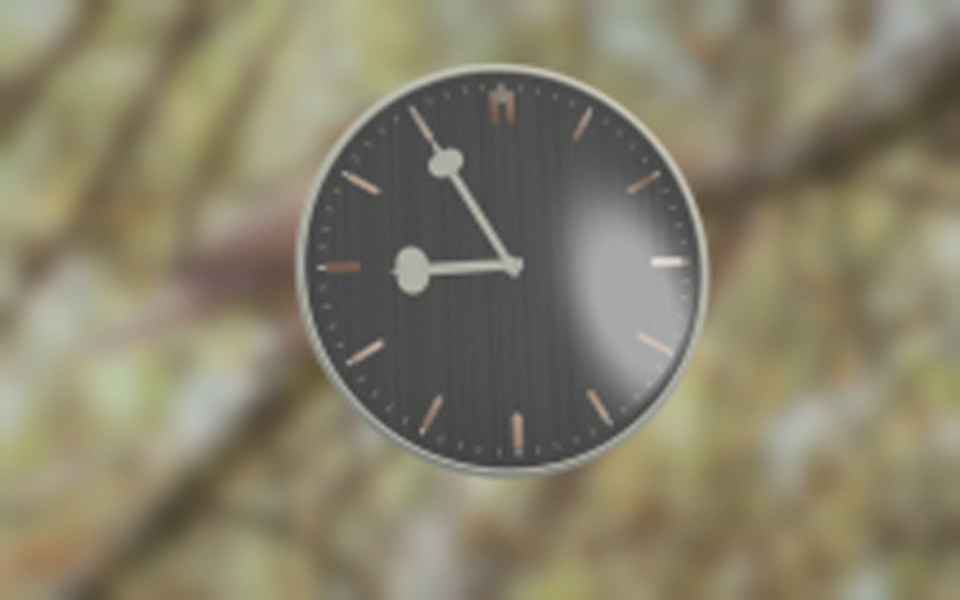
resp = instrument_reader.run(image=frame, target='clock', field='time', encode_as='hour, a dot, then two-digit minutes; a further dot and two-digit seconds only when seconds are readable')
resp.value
8.55
